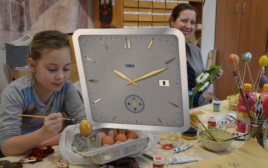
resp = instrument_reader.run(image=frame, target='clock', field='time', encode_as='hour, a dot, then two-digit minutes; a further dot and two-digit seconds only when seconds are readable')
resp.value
10.11
